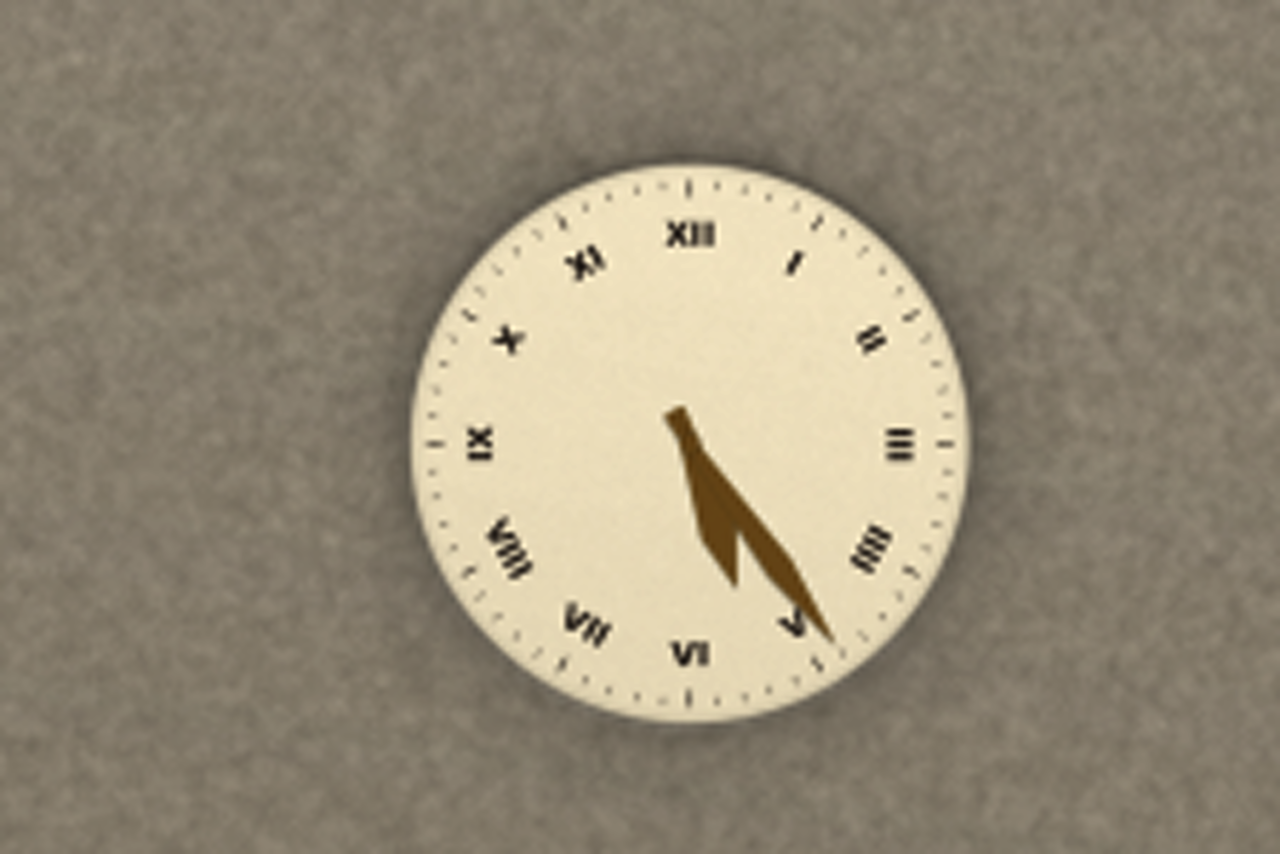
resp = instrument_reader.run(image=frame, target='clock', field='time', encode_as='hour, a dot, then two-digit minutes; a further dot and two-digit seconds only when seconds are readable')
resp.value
5.24
